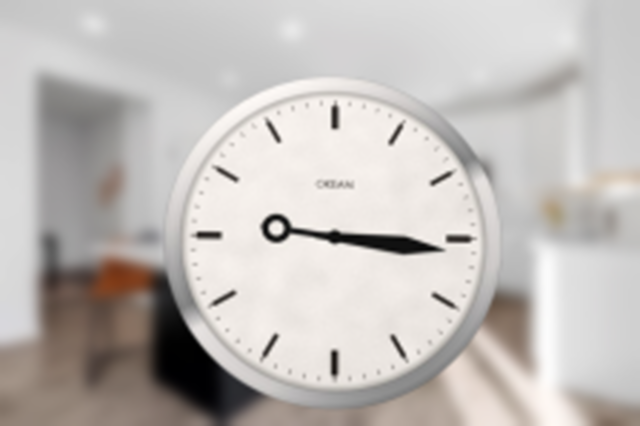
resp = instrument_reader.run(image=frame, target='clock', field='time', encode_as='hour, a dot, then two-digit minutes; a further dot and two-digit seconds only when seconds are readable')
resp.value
9.16
